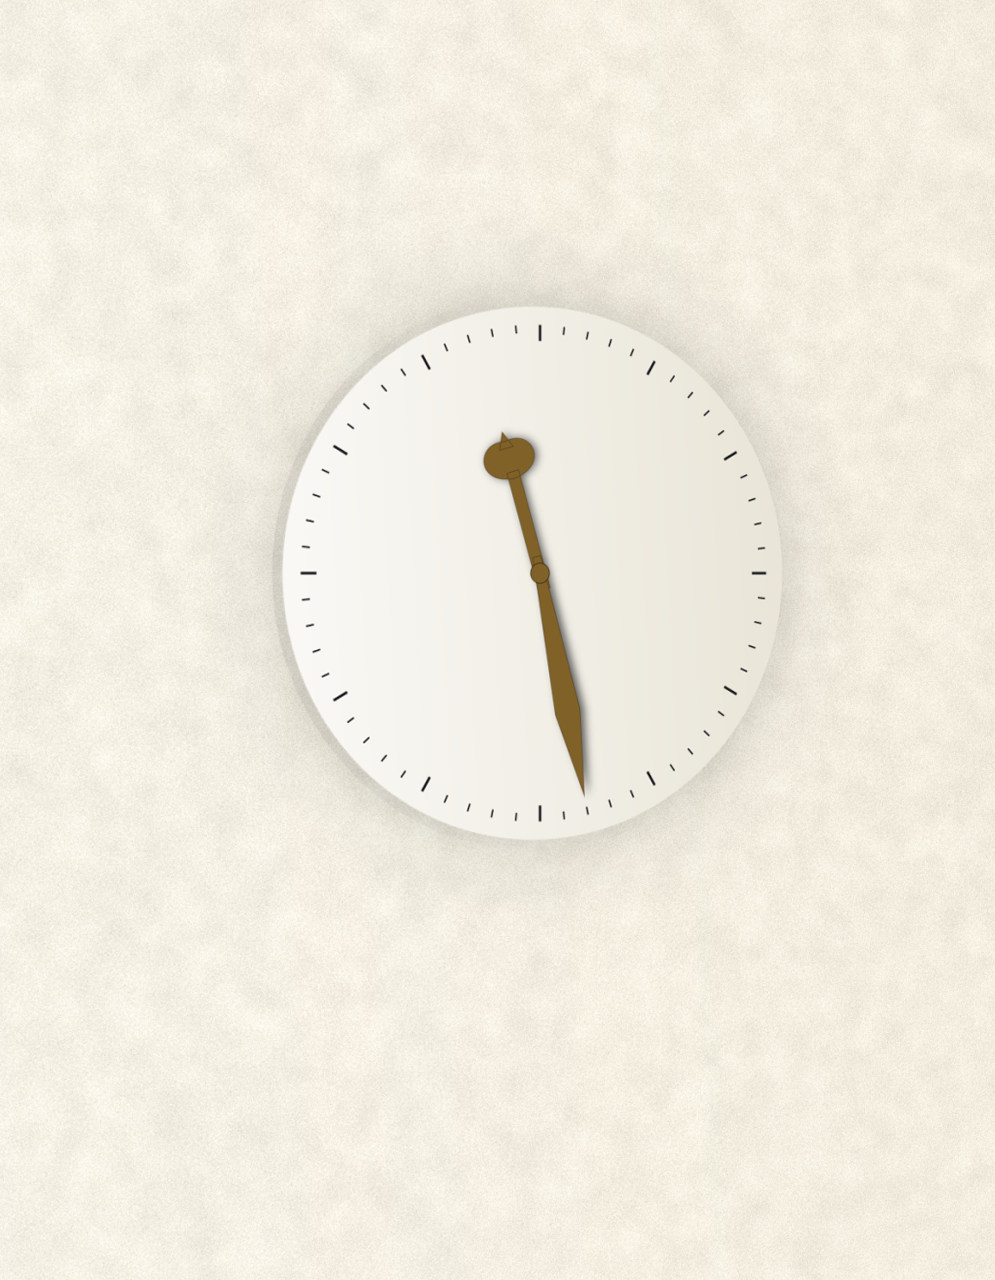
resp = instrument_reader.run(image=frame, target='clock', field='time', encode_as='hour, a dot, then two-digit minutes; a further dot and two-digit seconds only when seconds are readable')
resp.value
11.28
